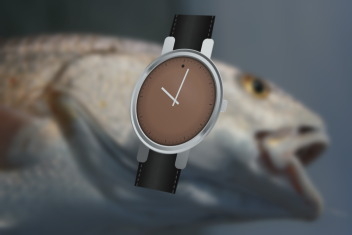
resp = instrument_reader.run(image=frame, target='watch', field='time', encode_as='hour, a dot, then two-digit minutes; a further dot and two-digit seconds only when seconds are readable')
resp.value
10.02
